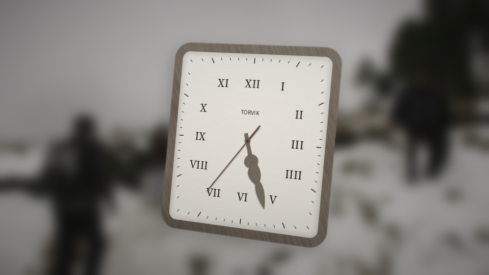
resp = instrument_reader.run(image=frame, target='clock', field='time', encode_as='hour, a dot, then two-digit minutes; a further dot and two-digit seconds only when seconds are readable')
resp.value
5.26.36
